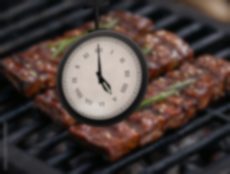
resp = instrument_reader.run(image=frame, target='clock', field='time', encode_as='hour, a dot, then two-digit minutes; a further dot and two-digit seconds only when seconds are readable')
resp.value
5.00
